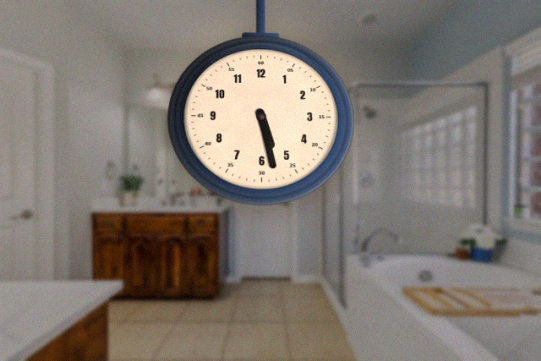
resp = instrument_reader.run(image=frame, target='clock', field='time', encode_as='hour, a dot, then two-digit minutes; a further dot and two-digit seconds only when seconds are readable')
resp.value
5.28
